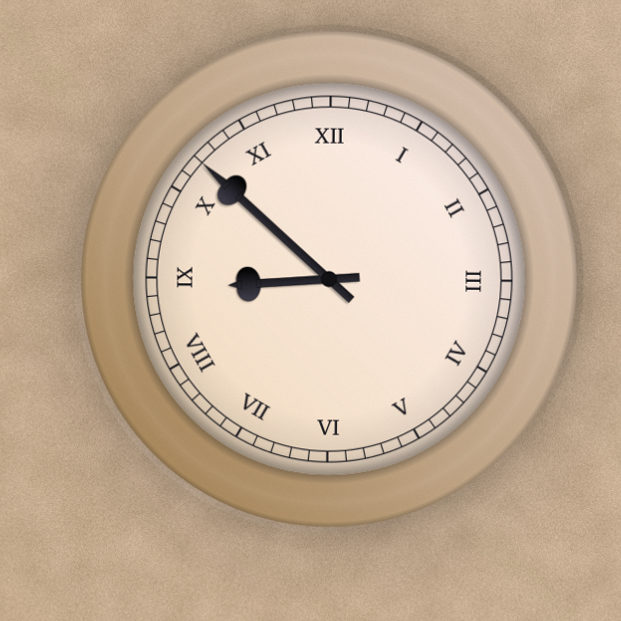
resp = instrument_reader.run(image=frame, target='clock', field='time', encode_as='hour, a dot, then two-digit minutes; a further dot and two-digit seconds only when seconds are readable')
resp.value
8.52
